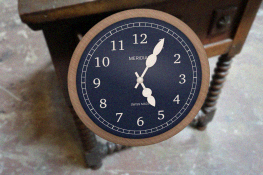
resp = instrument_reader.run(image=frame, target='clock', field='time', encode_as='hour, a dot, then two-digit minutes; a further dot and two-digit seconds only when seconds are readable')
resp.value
5.05
